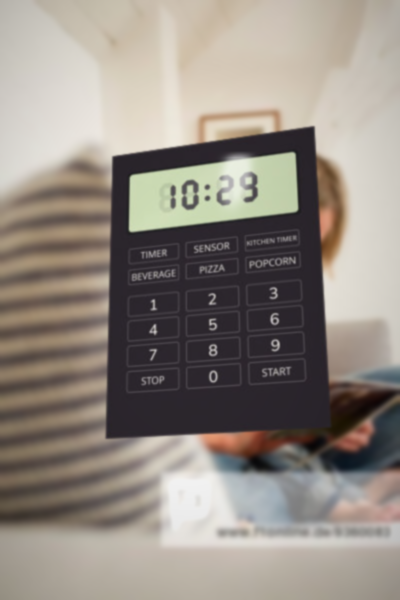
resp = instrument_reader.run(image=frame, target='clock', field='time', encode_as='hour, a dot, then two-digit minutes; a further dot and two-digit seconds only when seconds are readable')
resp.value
10.29
